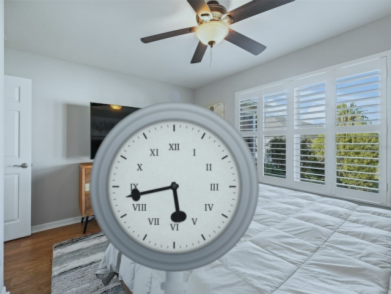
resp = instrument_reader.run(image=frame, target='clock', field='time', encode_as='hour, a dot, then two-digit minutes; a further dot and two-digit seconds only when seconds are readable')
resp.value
5.43
